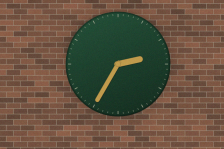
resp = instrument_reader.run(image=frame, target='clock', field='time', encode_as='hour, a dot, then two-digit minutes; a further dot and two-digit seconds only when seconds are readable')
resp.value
2.35
